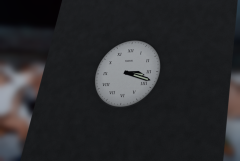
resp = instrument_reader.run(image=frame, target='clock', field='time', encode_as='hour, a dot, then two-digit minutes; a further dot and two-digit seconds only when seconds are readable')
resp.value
3.18
